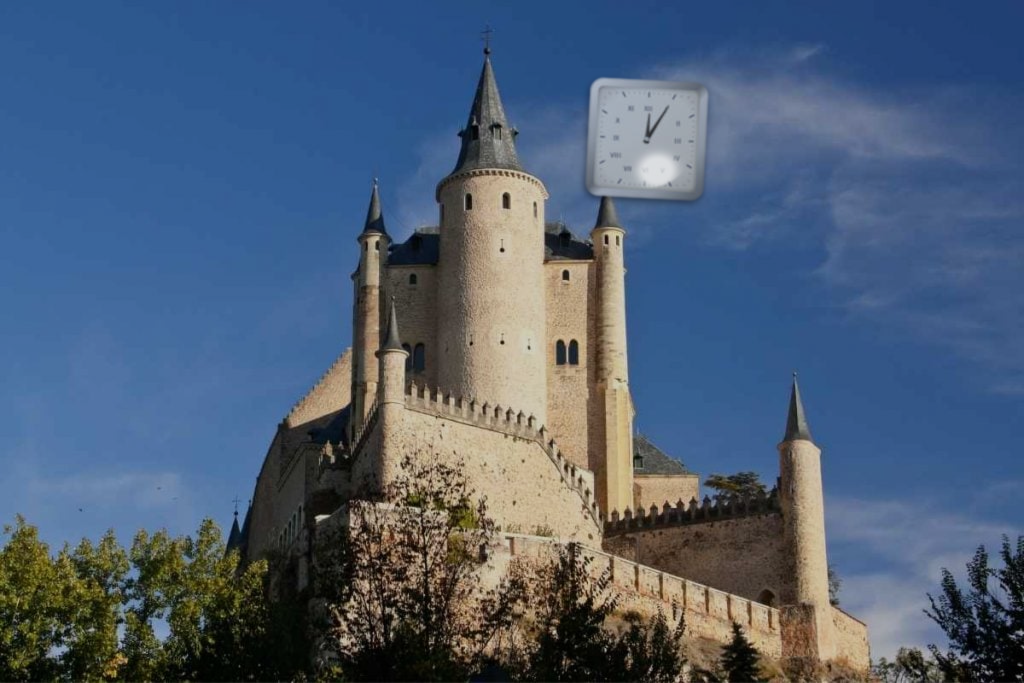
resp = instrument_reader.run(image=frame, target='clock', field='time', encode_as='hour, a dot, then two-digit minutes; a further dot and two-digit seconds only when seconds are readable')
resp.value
12.05
